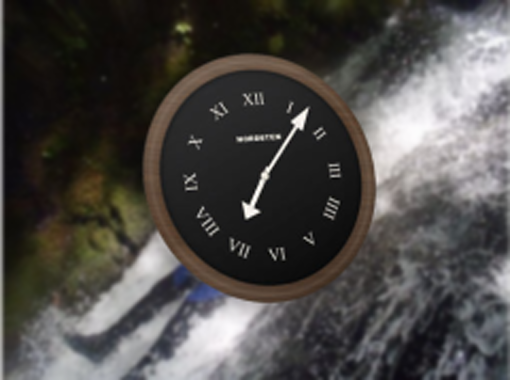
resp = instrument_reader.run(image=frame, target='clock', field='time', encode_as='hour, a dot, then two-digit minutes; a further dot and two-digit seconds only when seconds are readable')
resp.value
7.07
